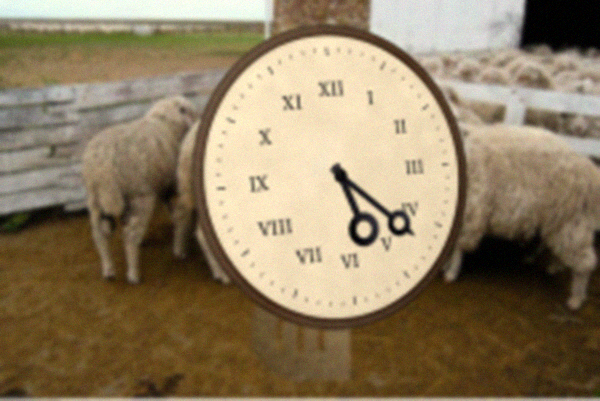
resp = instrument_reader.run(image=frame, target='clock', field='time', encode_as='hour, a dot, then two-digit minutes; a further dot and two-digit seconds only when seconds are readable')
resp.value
5.22
